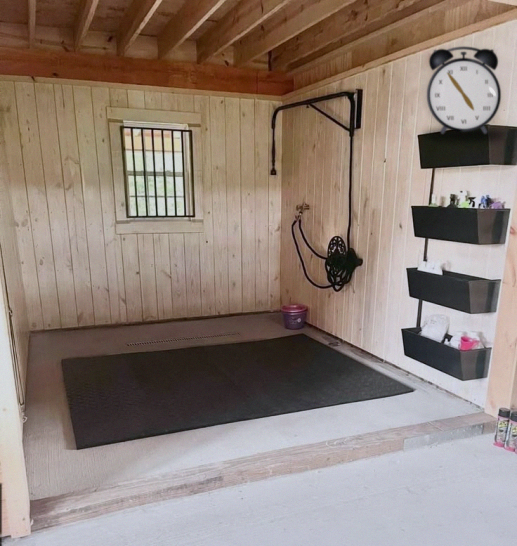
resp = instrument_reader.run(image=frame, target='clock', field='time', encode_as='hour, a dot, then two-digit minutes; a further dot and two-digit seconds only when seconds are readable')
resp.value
4.54
